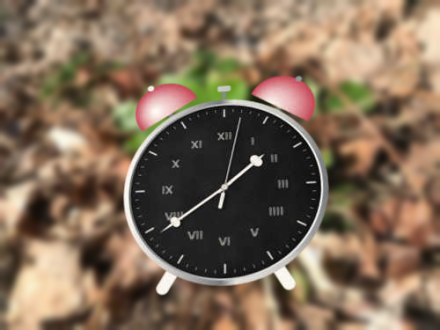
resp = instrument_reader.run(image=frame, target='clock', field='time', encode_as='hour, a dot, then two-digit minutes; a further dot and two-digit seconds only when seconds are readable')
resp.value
1.39.02
